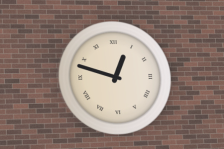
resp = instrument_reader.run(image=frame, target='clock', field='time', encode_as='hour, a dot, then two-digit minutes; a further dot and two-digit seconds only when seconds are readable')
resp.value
12.48
